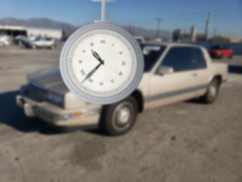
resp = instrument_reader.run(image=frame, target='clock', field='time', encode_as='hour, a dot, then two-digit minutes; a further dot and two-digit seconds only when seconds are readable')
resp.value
10.37
